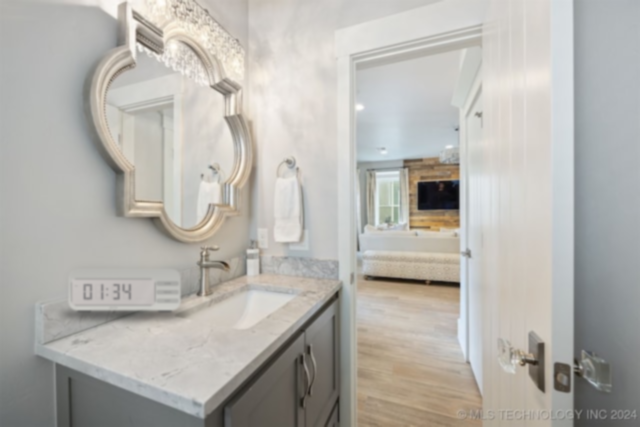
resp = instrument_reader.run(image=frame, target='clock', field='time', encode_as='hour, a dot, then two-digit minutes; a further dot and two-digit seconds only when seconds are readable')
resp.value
1.34
